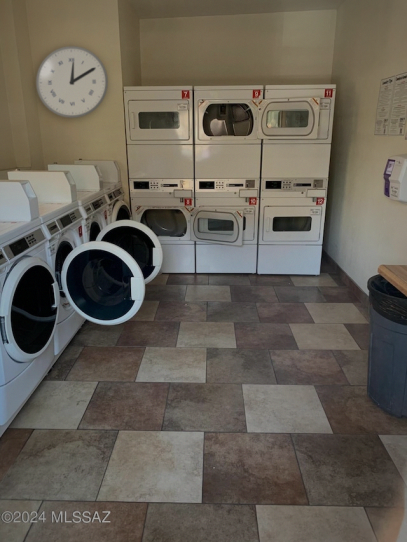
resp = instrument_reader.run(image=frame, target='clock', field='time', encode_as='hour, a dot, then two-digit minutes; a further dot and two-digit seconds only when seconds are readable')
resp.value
12.10
